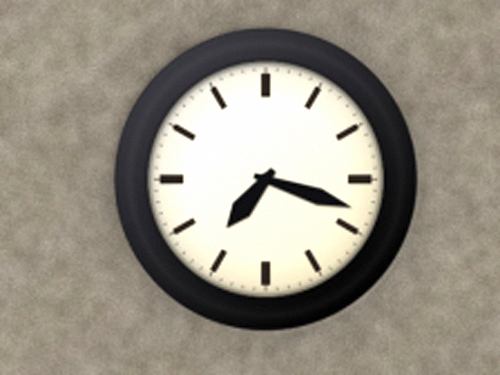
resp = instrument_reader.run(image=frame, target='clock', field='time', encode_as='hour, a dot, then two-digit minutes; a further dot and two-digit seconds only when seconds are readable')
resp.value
7.18
